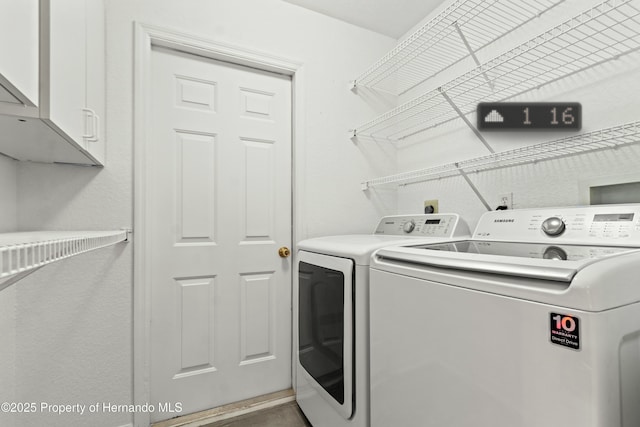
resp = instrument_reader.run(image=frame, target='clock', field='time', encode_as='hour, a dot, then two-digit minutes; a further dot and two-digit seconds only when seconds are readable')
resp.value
1.16
